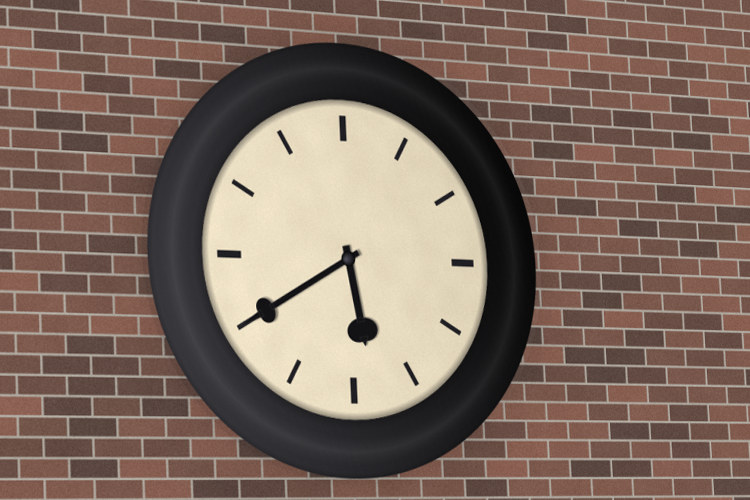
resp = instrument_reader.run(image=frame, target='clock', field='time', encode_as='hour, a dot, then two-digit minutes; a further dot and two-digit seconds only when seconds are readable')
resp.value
5.40
